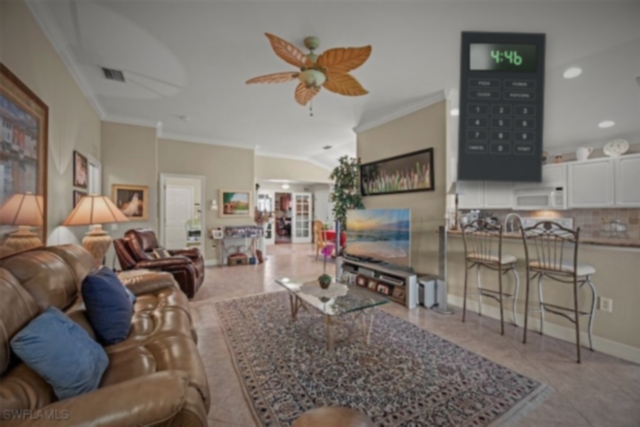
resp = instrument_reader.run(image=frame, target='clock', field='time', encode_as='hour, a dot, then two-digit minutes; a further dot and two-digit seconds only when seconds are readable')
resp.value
4.46
